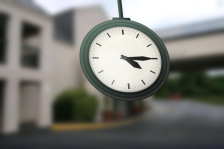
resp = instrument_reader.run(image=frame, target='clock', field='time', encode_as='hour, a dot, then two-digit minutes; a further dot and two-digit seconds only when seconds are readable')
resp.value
4.15
